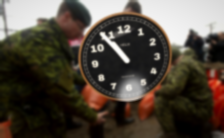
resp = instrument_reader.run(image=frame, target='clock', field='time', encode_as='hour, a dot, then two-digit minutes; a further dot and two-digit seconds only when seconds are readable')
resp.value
10.54
